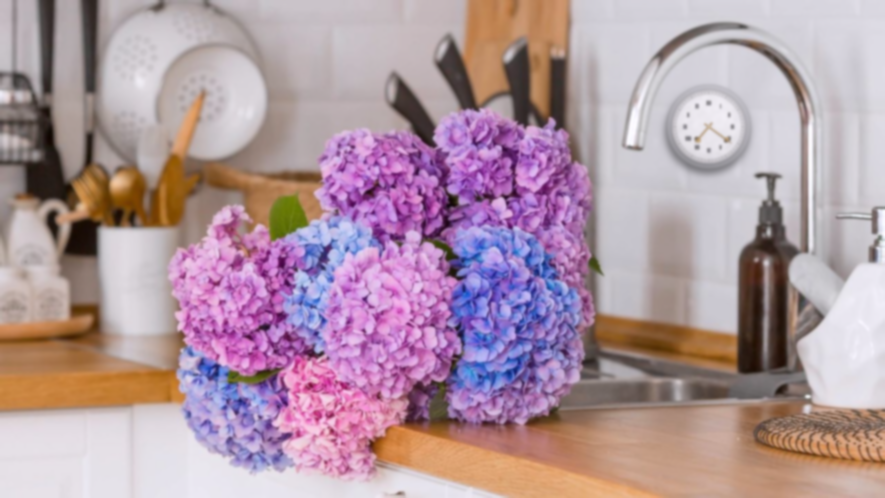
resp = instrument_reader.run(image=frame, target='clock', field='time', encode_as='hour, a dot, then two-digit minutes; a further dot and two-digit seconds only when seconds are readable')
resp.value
7.21
